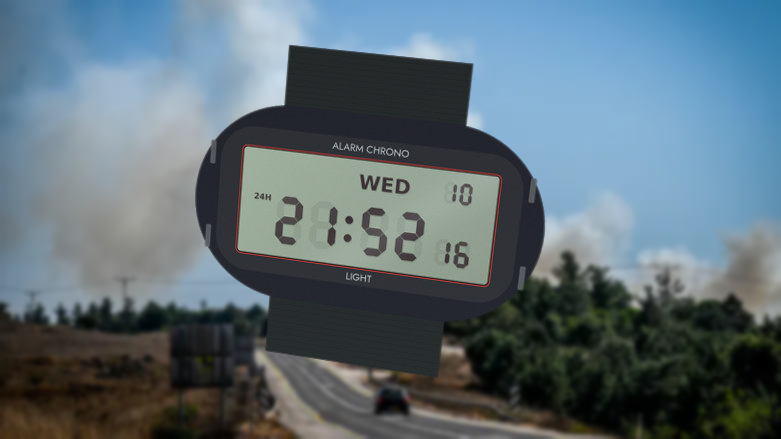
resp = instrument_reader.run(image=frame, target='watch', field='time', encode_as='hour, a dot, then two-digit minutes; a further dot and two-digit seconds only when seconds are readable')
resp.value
21.52.16
